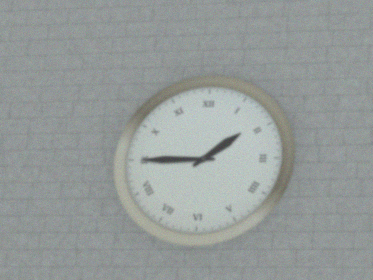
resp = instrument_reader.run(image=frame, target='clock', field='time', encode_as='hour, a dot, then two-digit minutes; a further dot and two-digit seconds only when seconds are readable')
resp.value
1.45
